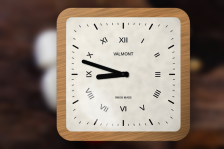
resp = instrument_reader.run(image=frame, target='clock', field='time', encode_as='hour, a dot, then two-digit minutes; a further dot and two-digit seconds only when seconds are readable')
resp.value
8.48
